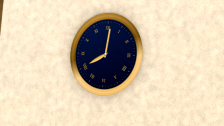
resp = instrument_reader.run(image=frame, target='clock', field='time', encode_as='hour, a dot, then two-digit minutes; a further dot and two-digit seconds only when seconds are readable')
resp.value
8.01
